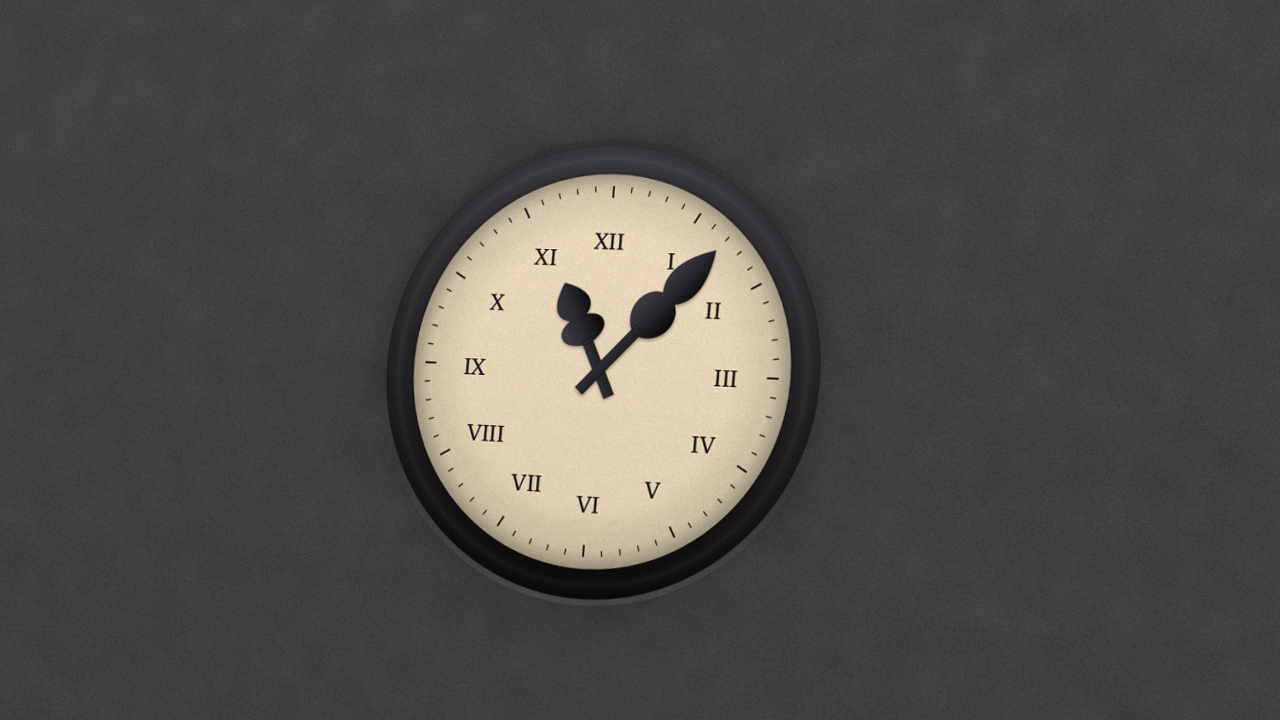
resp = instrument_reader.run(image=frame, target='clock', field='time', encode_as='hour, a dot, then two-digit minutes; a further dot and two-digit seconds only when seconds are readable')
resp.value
11.07
